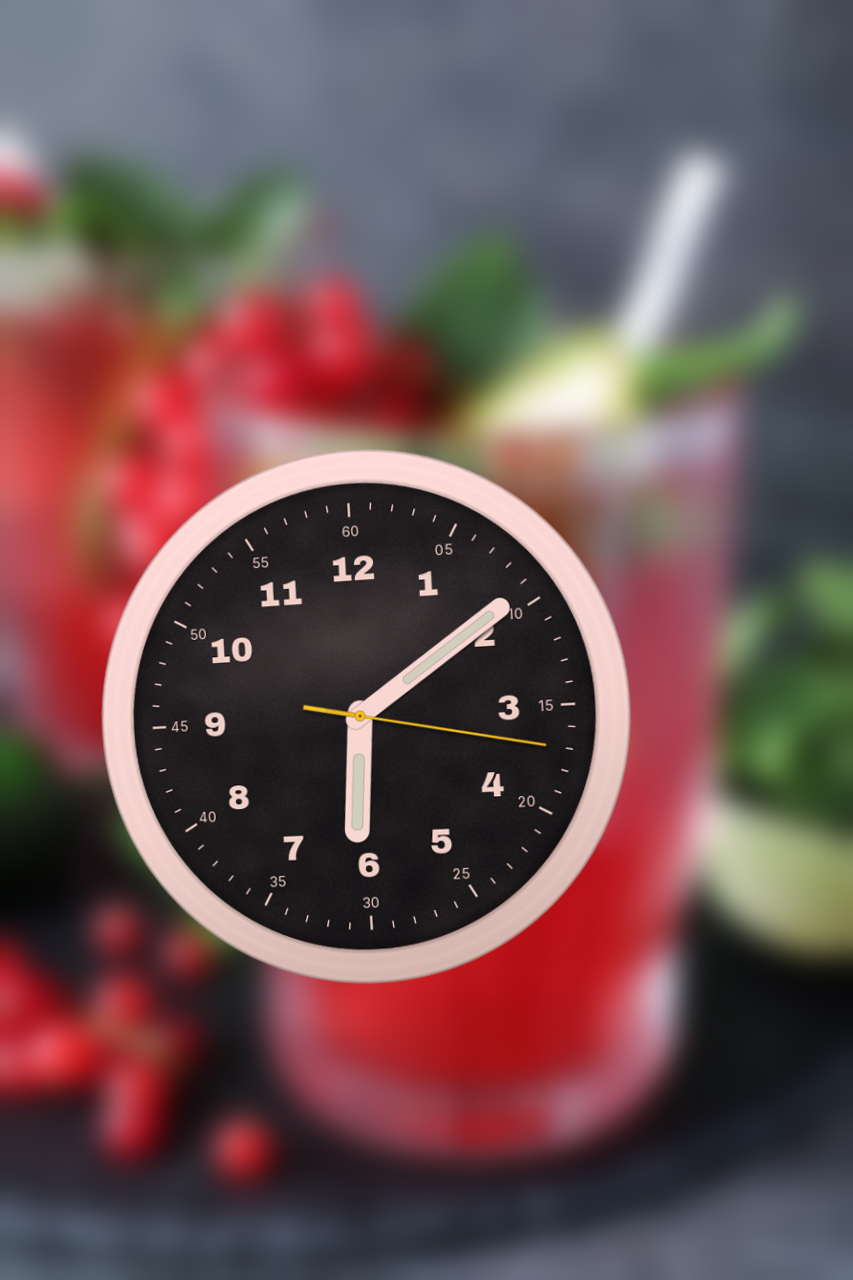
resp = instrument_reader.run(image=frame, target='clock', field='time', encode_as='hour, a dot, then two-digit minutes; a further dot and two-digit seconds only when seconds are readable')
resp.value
6.09.17
